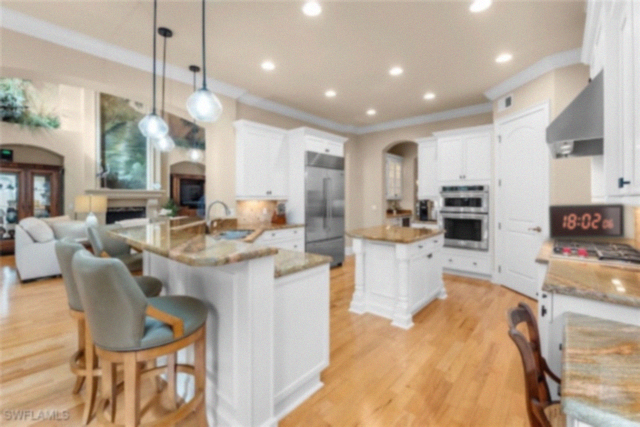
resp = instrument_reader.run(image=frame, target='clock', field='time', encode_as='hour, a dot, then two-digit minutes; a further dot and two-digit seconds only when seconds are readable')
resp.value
18.02
